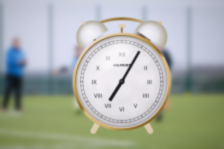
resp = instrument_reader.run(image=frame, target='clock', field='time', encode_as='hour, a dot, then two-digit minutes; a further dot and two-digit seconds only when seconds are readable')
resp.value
7.05
